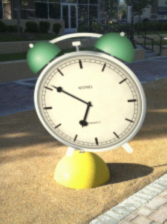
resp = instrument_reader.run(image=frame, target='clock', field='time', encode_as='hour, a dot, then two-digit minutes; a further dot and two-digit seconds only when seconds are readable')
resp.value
6.51
